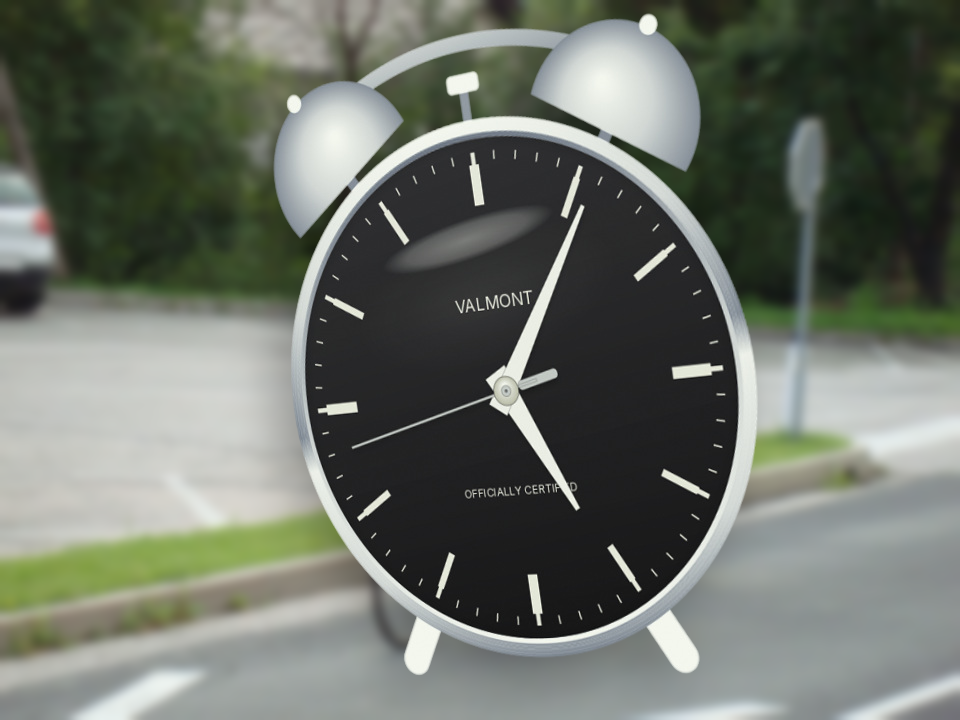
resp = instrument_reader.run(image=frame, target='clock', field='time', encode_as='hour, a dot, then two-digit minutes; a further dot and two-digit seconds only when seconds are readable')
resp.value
5.05.43
